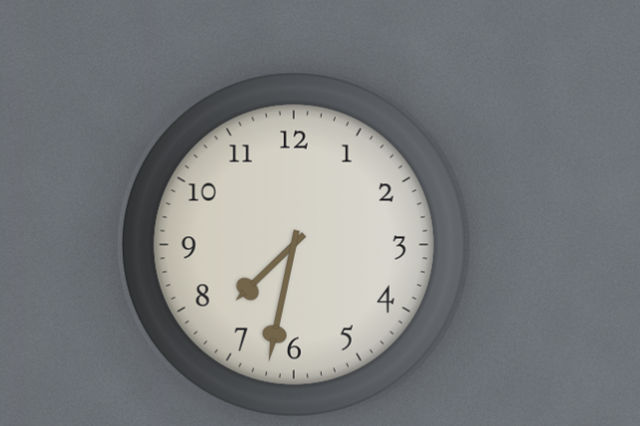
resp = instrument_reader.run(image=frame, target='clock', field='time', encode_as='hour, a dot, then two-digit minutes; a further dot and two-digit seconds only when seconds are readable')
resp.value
7.32
